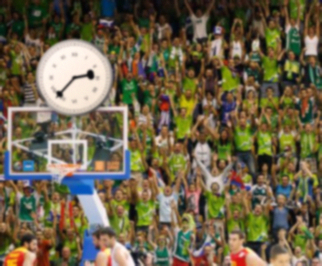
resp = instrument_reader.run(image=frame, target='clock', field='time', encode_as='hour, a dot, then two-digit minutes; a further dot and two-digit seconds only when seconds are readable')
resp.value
2.37
